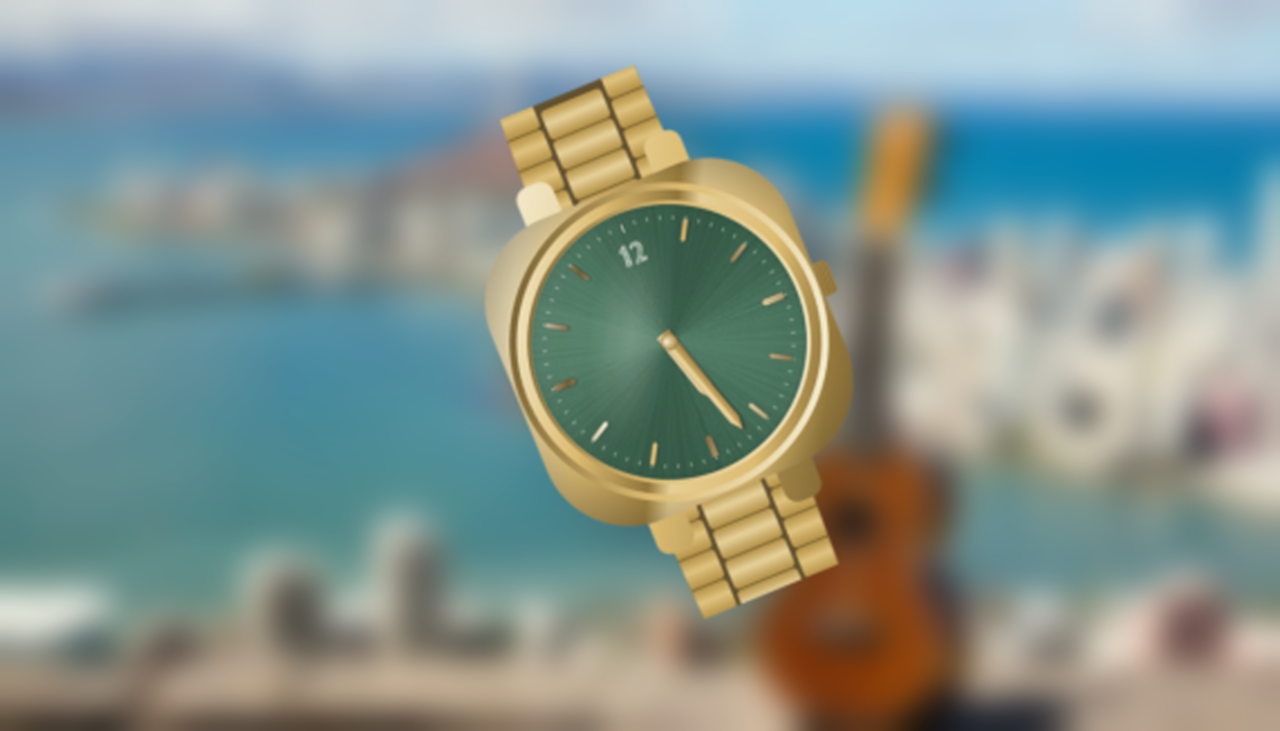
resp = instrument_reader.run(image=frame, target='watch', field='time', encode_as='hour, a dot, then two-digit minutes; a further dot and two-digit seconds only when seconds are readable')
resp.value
5.27
